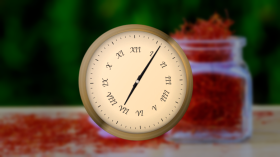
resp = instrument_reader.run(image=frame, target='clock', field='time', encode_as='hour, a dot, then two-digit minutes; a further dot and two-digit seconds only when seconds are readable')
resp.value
7.06
